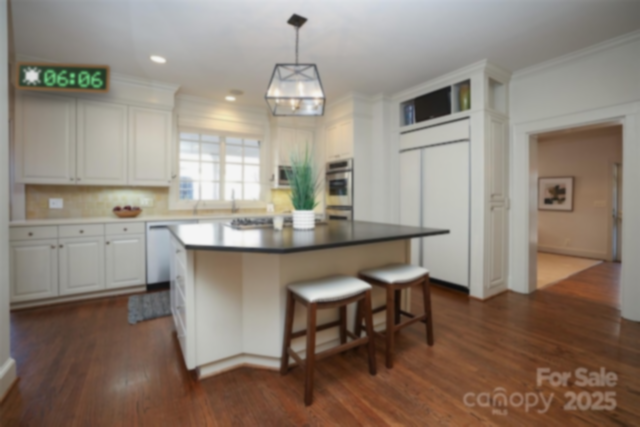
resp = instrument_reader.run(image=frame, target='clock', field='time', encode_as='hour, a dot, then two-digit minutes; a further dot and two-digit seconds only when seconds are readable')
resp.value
6.06
